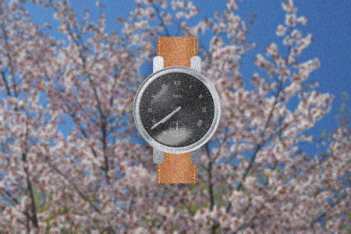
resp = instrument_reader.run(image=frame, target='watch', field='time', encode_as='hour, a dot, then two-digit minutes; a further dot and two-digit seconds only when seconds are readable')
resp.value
7.39
